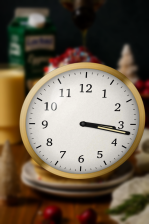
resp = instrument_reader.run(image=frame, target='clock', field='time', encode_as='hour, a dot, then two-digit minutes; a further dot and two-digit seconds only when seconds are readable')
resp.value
3.17
